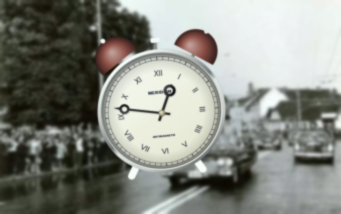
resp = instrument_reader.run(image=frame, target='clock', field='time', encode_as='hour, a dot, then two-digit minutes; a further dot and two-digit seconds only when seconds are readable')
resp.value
12.47
